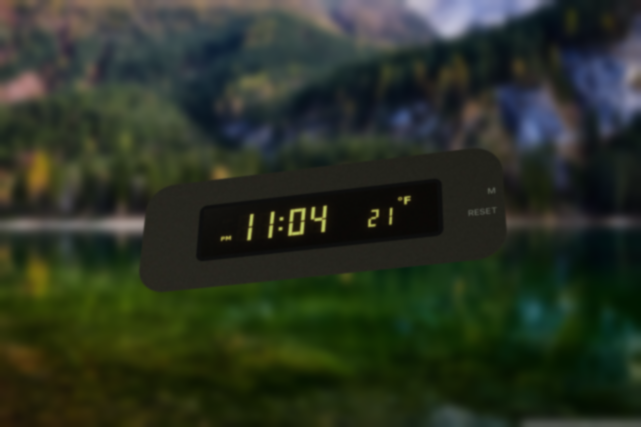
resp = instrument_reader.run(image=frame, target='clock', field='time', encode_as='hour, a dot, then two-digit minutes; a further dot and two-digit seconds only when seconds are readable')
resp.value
11.04
